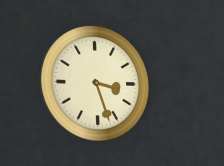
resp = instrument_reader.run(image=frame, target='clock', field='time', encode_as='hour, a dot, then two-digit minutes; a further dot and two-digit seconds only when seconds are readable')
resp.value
3.27
